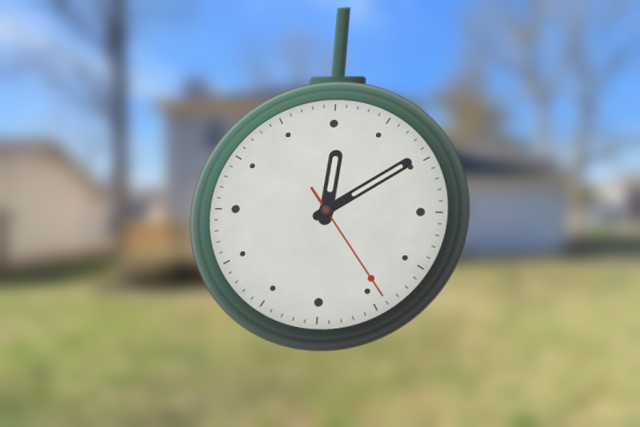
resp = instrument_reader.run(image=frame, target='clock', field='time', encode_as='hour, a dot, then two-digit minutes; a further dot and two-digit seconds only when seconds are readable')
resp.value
12.09.24
